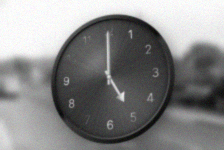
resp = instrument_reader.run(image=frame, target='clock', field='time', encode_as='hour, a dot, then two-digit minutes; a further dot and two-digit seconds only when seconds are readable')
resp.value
5.00
